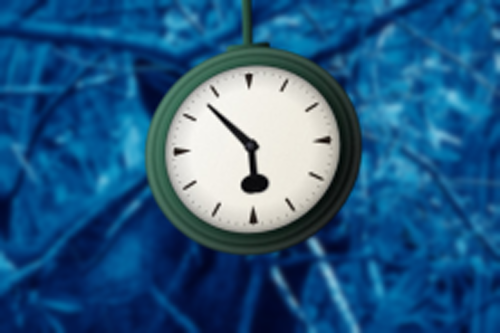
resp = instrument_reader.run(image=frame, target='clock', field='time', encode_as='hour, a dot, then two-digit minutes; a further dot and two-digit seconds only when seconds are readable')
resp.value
5.53
